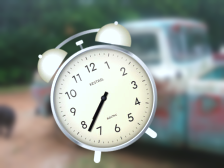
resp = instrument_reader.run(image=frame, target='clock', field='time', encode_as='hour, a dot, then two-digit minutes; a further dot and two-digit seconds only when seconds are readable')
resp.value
7.38
